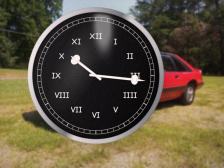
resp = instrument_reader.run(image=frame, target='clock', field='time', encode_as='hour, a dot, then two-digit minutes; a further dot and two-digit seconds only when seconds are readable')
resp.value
10.16
